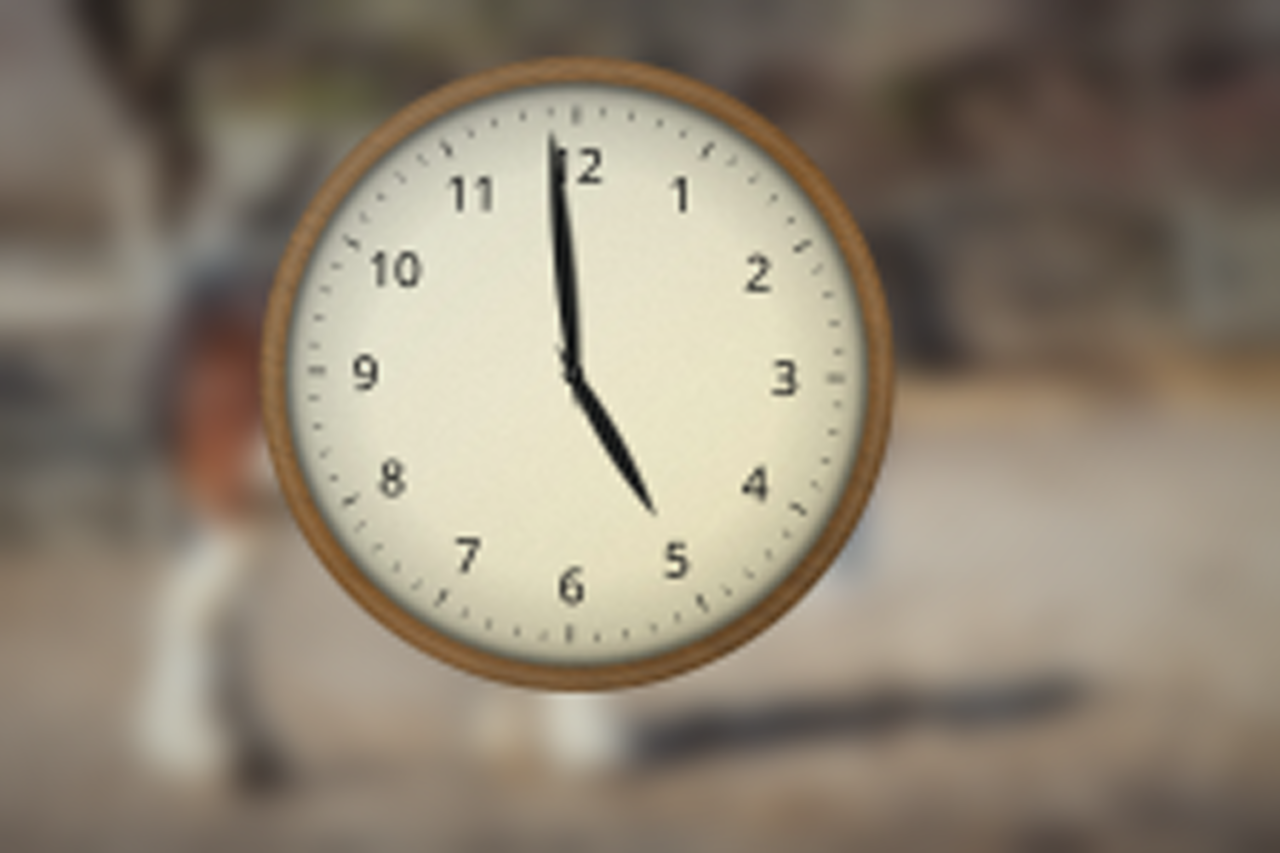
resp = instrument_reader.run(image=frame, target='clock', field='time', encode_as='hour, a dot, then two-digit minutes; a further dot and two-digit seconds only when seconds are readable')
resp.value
4.59
